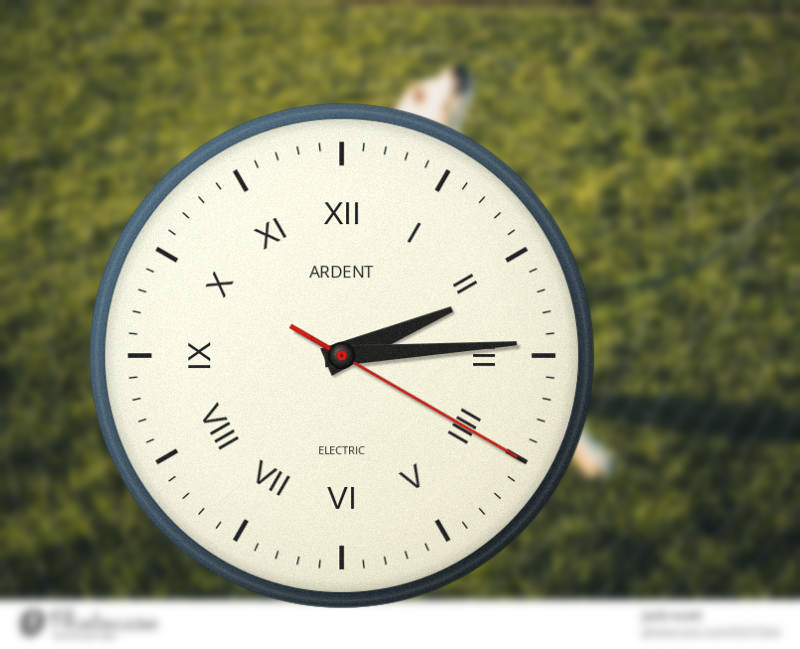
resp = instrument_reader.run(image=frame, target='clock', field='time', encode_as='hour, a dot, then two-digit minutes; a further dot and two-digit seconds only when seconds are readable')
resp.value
2.14.20
